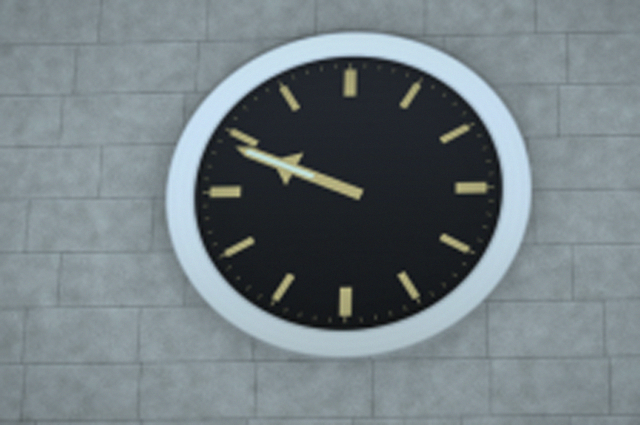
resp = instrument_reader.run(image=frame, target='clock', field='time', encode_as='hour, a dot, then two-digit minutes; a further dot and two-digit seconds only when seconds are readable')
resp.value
9.49
